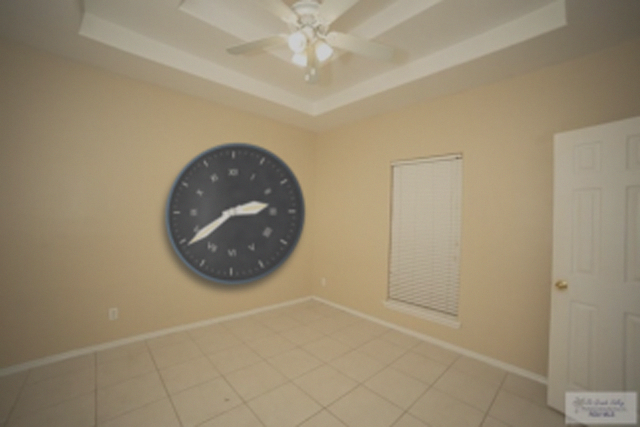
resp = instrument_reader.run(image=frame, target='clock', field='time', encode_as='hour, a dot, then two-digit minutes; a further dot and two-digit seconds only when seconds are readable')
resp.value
2.39
